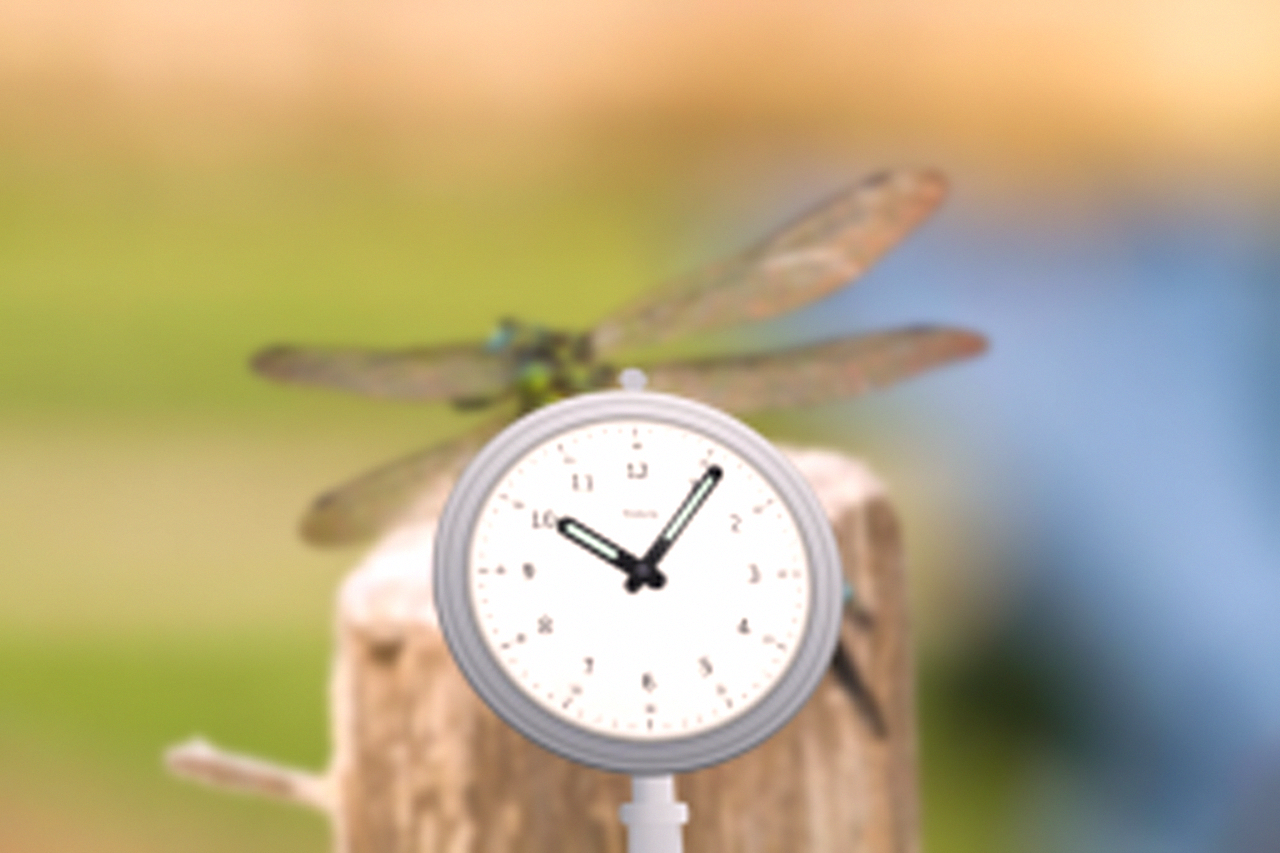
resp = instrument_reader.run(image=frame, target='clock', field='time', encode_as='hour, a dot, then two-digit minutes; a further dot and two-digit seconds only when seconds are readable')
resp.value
10.06
